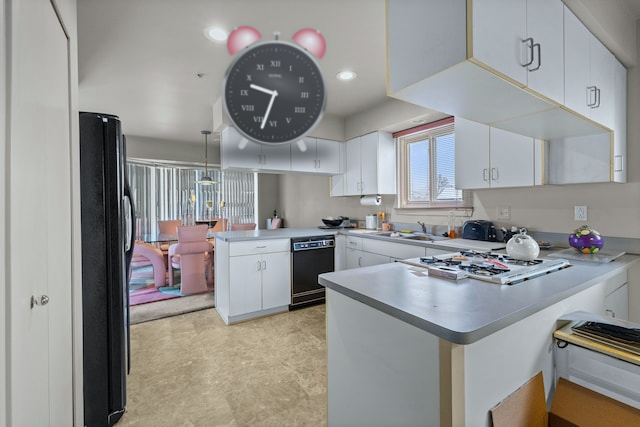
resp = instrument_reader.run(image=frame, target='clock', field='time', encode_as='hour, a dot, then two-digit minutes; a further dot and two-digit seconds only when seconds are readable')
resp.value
9.33
